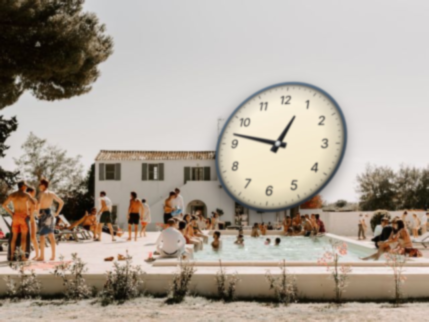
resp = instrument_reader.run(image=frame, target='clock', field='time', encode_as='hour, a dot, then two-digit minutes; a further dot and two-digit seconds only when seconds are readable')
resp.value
12.47
